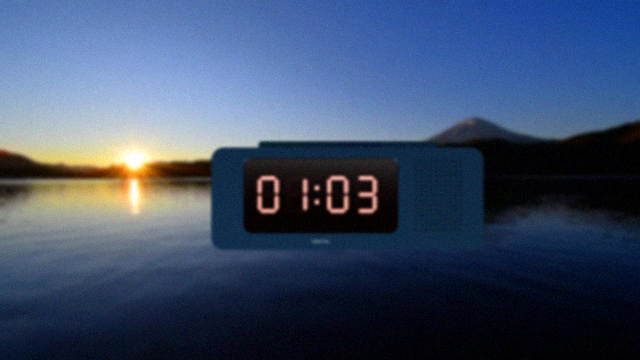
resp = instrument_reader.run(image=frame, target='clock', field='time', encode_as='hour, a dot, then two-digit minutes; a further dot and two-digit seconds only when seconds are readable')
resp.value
1.03
